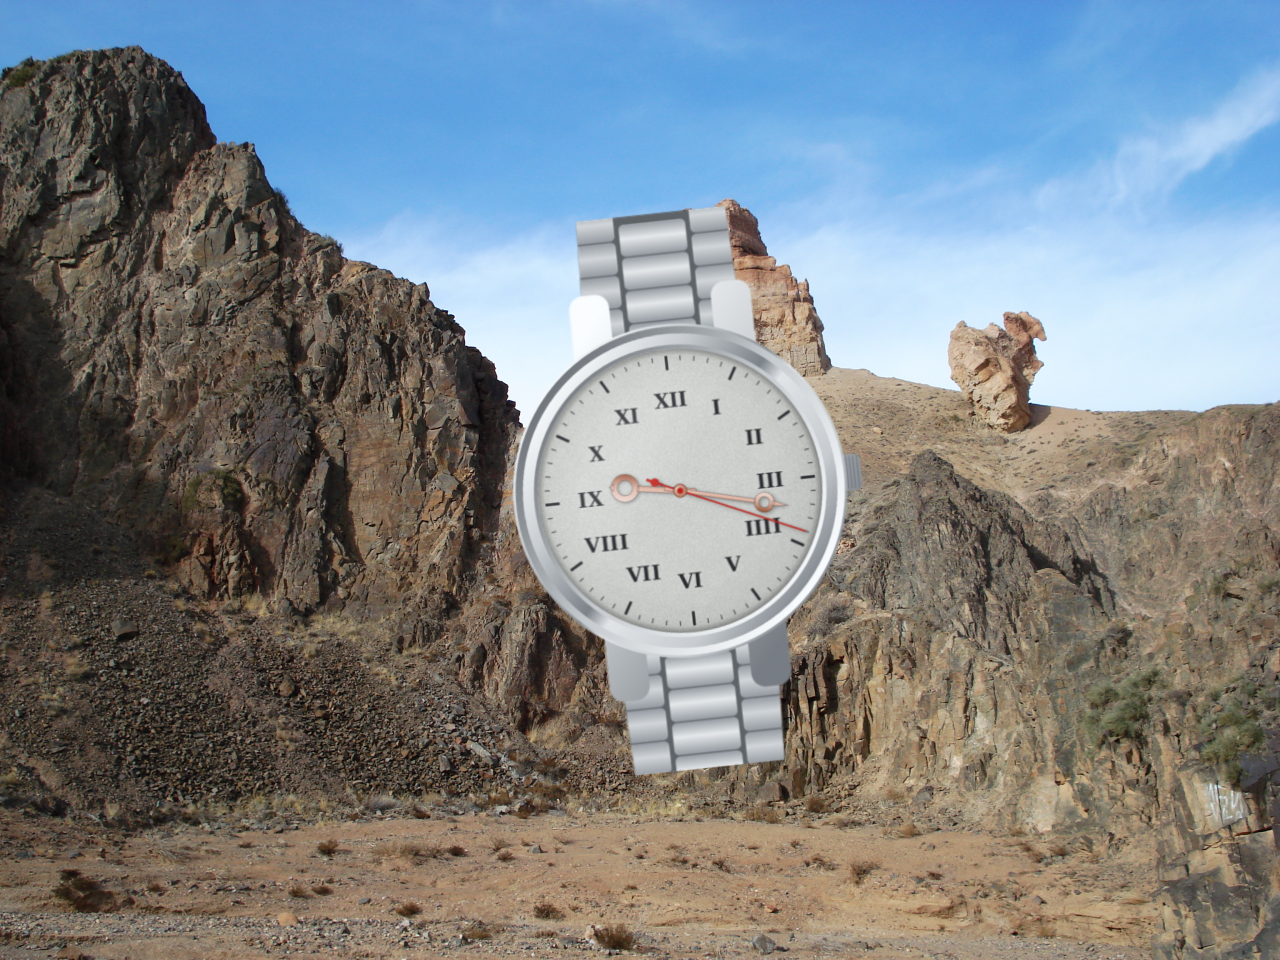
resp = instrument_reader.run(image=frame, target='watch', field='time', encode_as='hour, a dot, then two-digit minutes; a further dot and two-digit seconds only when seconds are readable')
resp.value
9.17.19
